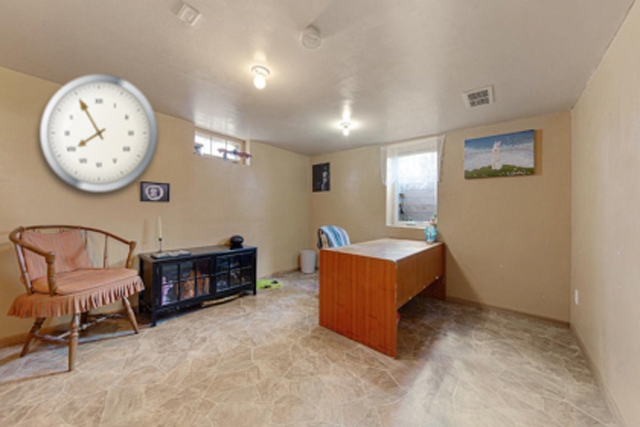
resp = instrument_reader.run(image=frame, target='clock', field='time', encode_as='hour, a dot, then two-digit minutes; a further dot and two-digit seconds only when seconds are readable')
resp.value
7.55
